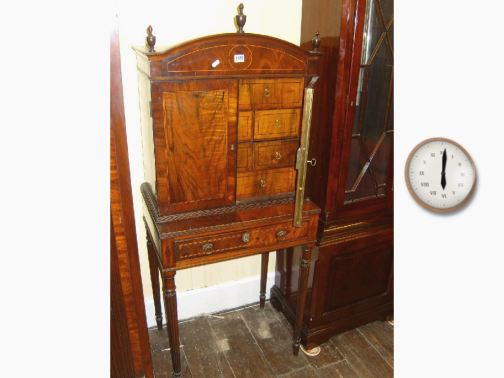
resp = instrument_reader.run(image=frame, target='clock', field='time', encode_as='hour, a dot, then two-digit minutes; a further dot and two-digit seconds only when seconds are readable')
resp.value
6.01
